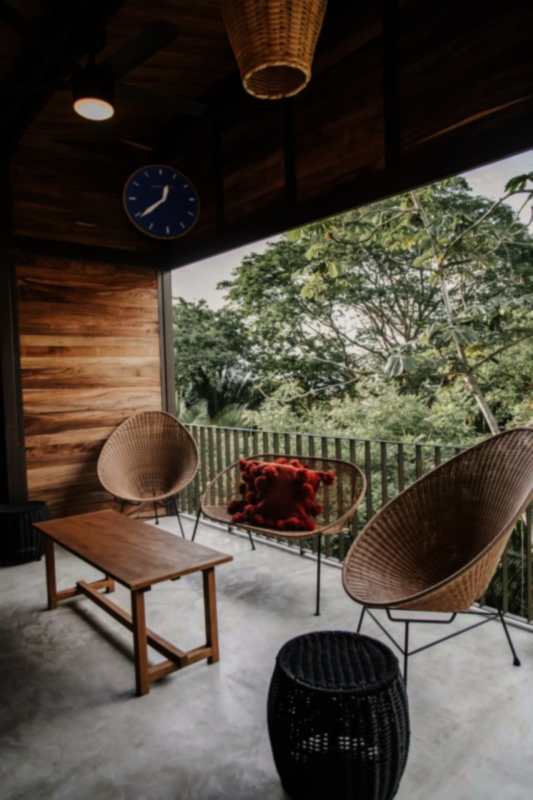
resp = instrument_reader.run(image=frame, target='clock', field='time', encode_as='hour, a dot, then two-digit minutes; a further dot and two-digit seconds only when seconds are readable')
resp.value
12.39
